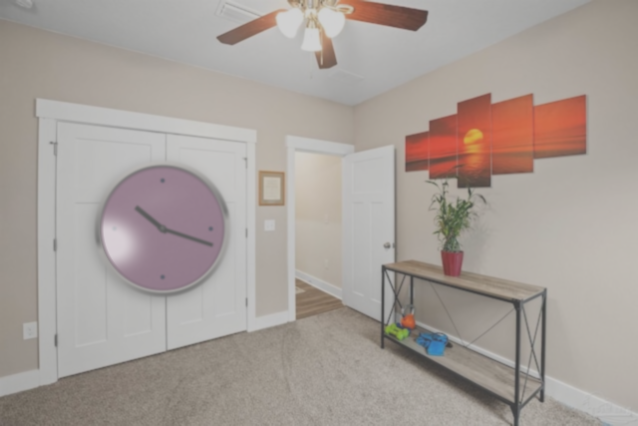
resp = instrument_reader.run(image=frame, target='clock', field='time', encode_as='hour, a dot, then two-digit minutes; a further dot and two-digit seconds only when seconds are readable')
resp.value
10.18
